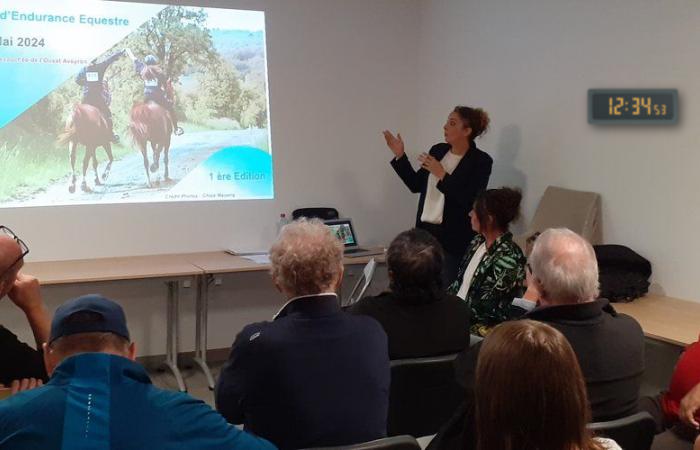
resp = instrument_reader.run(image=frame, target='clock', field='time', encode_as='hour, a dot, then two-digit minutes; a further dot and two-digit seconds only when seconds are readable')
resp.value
12.34
